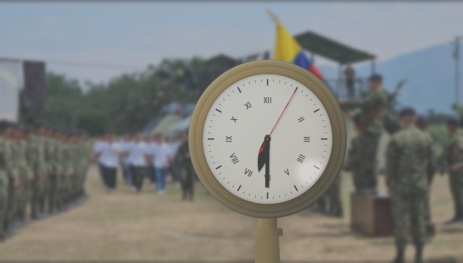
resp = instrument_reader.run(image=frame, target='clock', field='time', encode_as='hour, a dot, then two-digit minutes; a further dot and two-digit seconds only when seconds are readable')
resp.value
6.30.05
